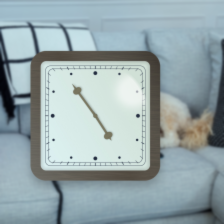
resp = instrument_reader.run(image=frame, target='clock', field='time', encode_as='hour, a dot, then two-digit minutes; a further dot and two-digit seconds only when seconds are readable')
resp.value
4.54
